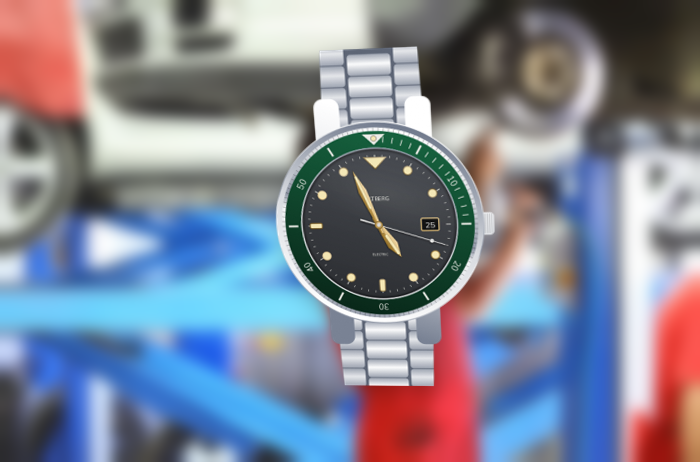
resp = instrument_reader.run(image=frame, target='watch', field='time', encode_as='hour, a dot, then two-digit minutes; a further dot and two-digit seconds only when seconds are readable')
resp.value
4.56.18
